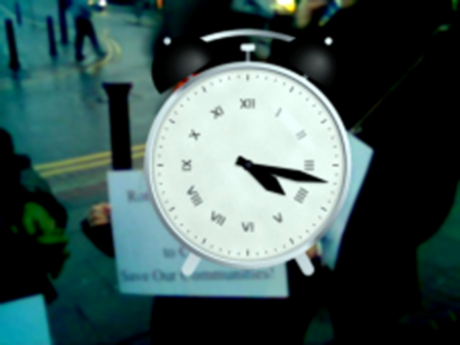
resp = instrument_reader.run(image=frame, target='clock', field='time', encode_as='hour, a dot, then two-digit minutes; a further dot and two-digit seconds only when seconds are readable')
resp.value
4.17
